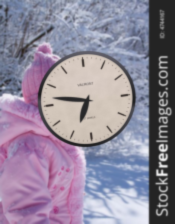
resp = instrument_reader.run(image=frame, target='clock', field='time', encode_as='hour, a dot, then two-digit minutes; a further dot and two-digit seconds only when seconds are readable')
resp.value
6.47
